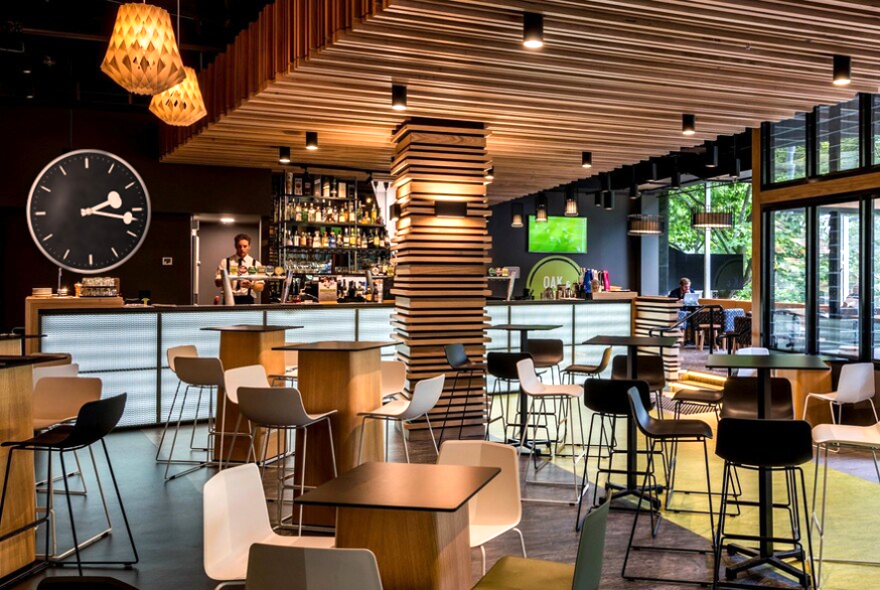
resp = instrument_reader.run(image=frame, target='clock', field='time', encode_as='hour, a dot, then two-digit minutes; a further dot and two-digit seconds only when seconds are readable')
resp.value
2.17
